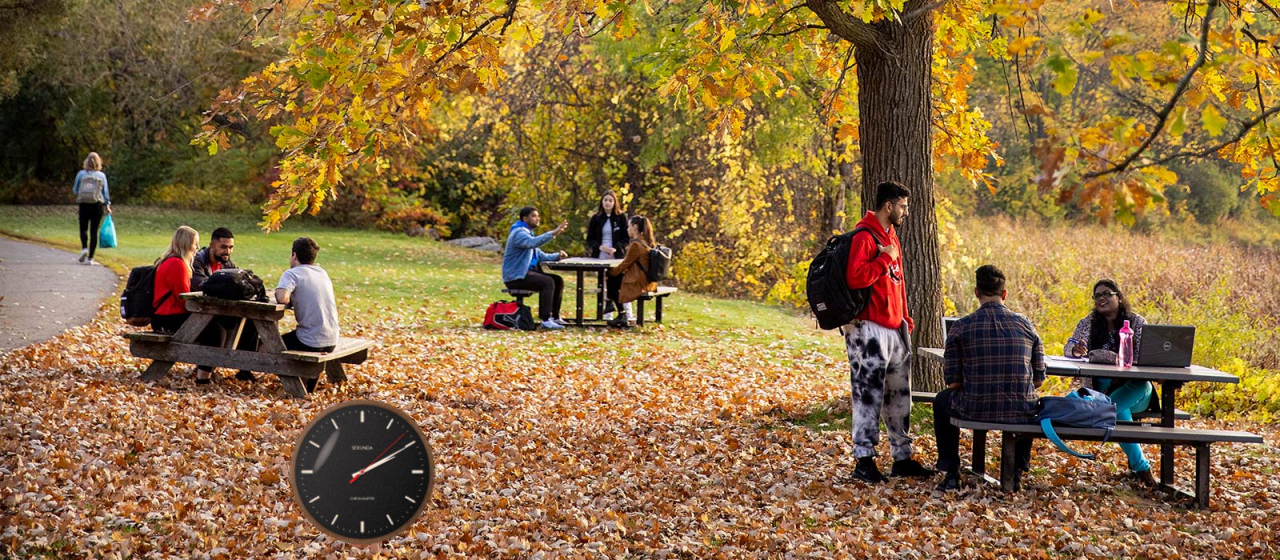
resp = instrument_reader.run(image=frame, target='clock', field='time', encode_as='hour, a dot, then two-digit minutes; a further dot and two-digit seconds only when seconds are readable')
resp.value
2.10.08
